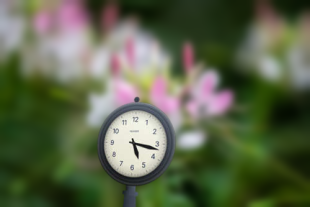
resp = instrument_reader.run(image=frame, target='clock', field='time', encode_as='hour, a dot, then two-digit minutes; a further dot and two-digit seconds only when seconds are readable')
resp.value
5.17
